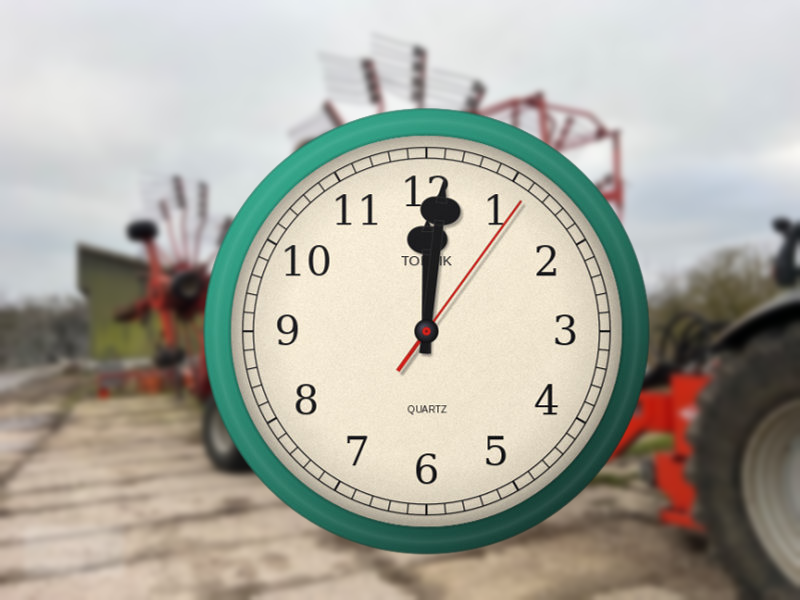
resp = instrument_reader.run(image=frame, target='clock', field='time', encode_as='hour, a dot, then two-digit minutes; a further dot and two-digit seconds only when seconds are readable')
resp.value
12.01.06
